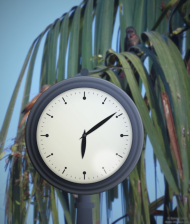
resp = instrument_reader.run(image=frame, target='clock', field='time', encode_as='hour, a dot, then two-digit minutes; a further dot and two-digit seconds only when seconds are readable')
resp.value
6.09
